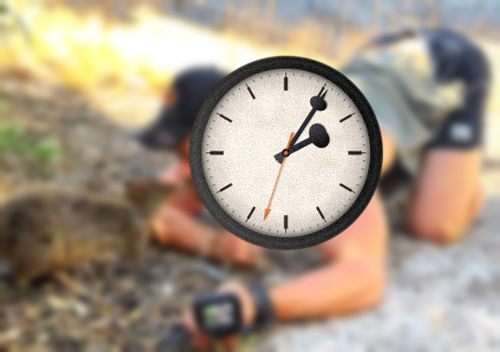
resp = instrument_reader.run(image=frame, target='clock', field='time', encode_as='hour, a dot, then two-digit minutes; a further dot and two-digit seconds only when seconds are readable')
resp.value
2.05.33
